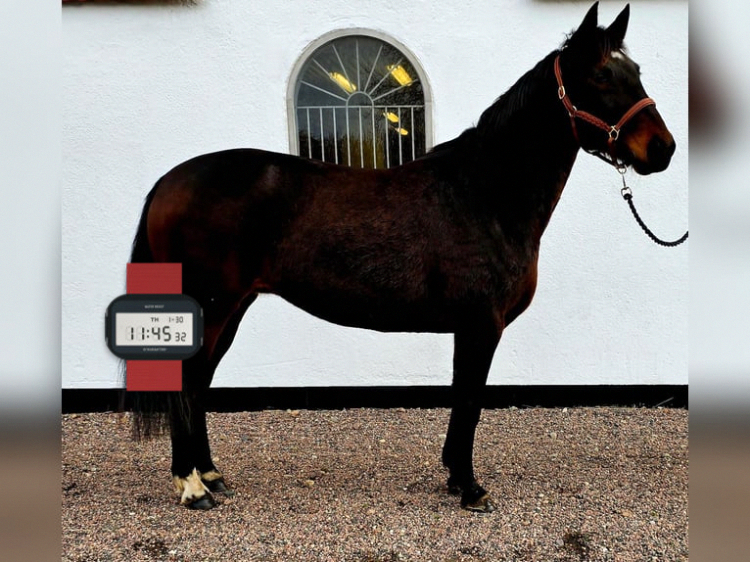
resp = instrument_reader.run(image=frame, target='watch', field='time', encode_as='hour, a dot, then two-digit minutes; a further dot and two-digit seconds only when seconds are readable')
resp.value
11.45.32
